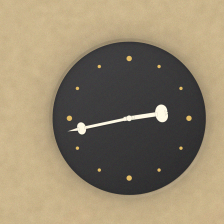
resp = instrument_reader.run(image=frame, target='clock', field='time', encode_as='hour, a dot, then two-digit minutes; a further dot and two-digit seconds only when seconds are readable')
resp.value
2.43
